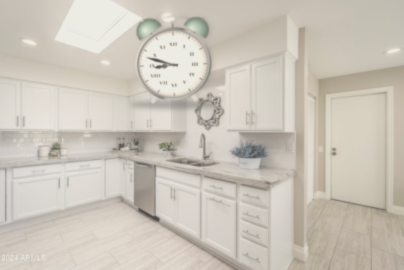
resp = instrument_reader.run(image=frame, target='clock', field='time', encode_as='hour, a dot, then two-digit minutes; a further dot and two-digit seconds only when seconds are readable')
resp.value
8.48
